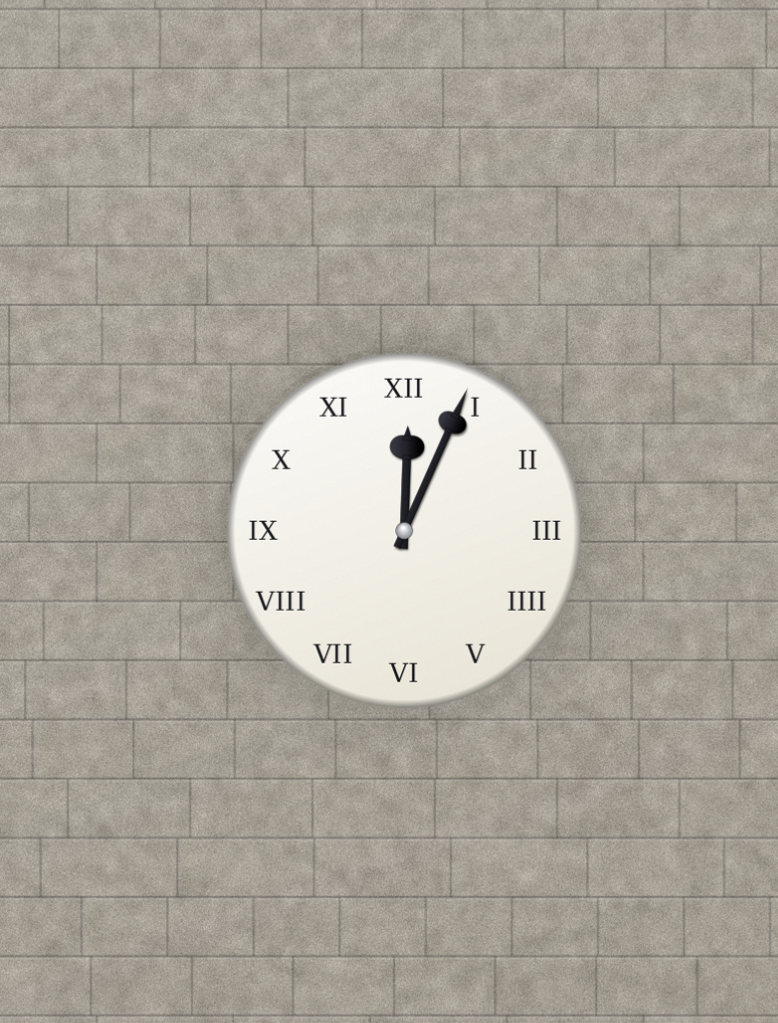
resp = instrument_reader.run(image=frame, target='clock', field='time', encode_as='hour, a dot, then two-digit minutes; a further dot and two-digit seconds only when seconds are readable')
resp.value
12.04
